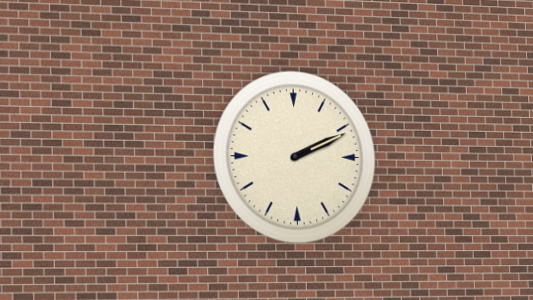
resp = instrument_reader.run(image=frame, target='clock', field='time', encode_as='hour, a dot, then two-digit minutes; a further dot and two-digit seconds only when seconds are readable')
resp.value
2.11
